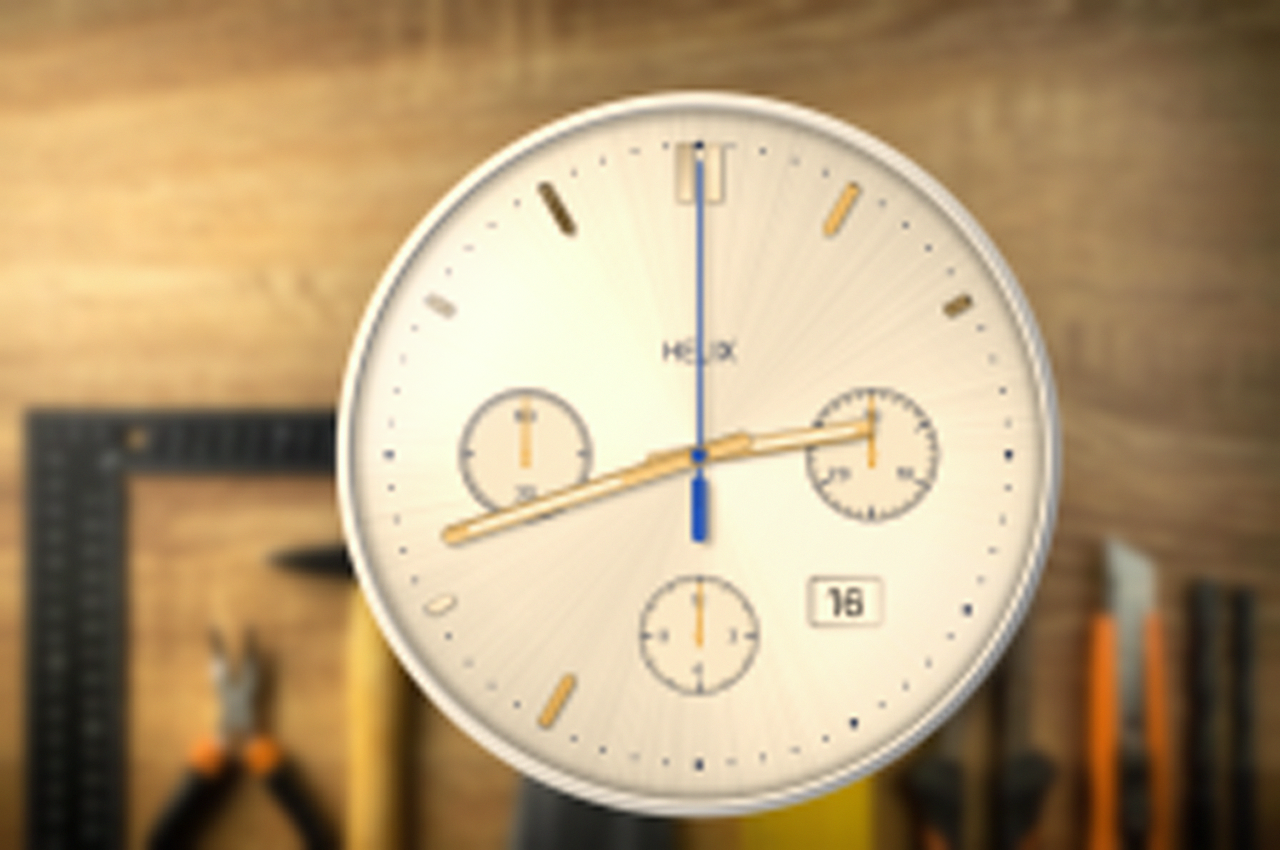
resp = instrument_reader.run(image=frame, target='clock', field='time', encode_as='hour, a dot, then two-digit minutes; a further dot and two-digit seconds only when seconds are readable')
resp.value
2.42
